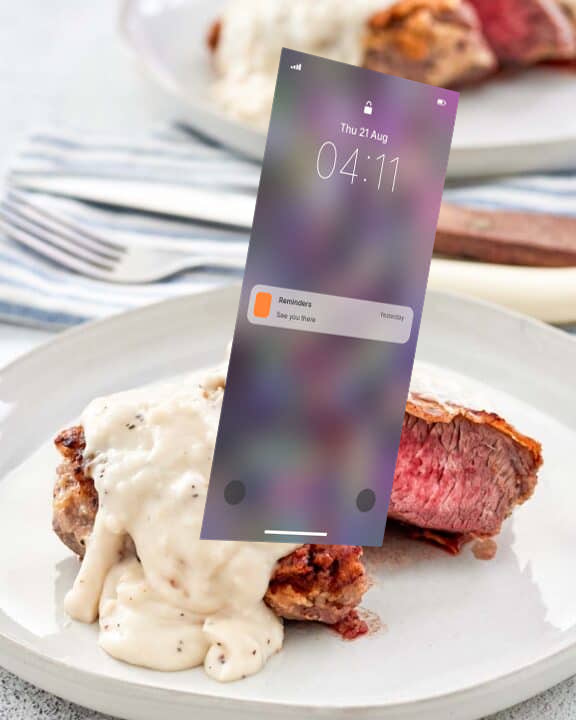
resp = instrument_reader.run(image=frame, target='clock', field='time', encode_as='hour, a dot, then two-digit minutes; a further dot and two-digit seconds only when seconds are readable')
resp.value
4.11
